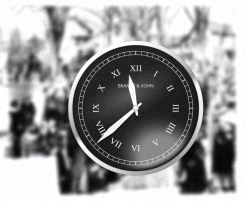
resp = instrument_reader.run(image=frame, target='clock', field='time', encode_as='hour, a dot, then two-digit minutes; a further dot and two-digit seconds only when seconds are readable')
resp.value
11.38
